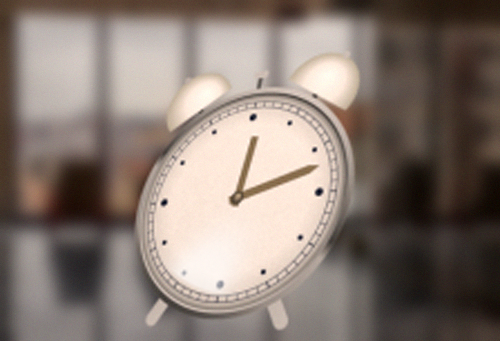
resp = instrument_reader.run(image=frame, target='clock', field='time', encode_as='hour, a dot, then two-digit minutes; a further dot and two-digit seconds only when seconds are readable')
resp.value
12.12
